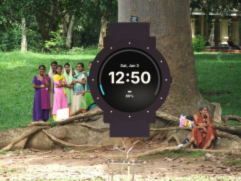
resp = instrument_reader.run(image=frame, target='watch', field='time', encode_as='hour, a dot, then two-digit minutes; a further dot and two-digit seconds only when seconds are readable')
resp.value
12.50
